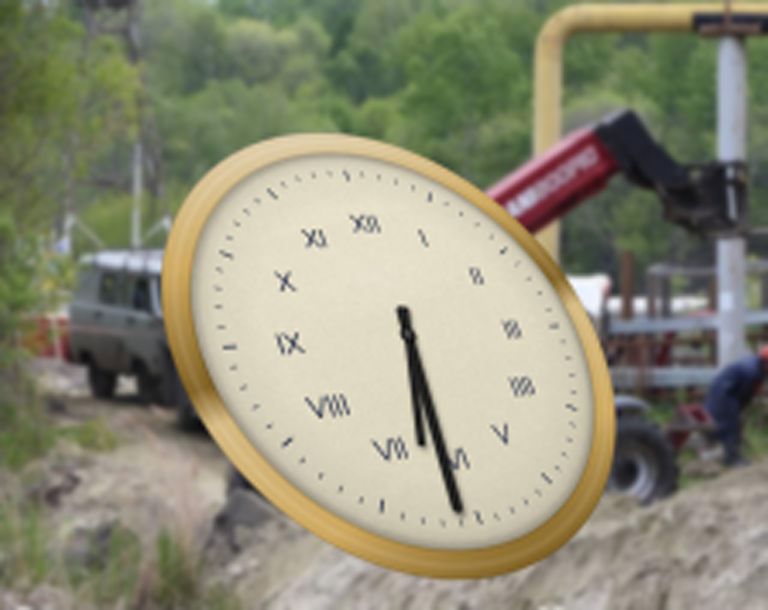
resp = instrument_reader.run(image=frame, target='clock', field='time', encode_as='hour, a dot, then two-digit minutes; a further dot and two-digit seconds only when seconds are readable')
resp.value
6.31
